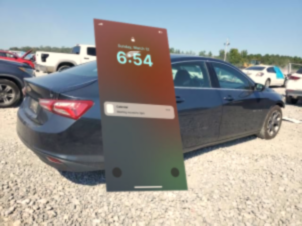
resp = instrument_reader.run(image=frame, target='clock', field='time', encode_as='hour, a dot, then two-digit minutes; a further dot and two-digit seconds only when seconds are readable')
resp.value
6.54
